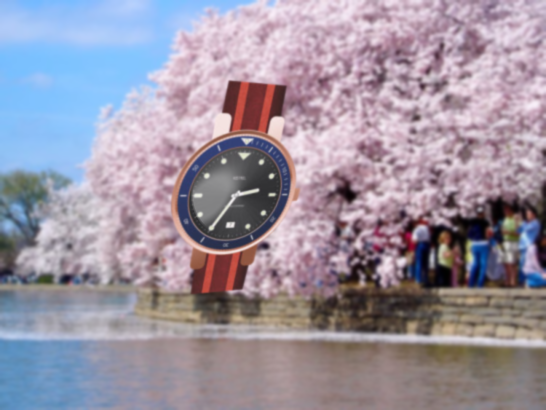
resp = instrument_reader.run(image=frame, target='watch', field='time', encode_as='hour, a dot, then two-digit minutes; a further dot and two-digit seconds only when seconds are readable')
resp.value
2.35
